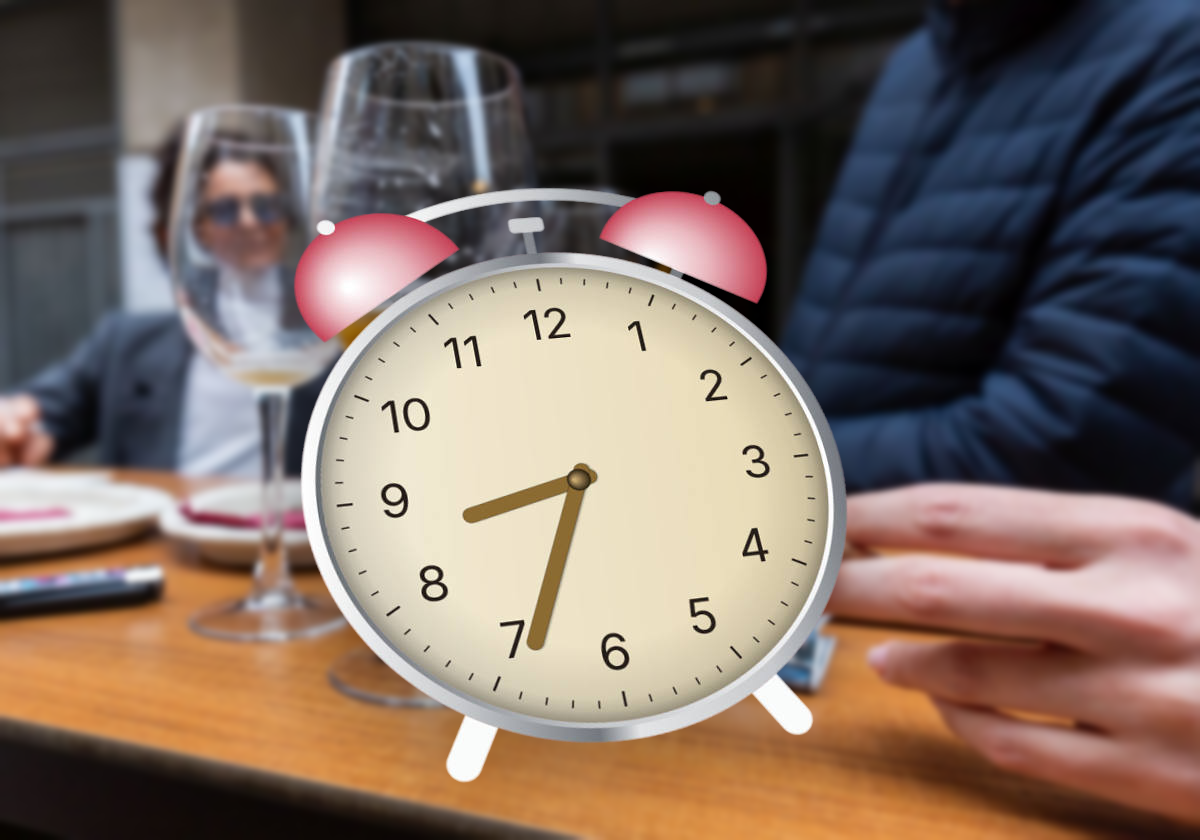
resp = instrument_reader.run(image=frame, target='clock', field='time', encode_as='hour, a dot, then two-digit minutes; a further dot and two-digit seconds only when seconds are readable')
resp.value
8.34
